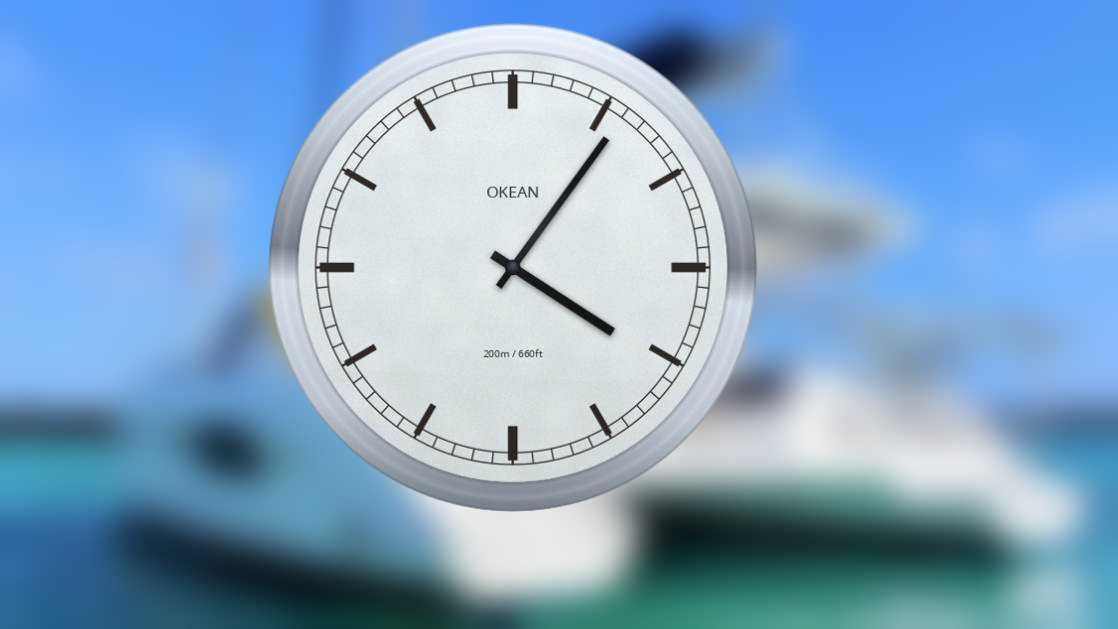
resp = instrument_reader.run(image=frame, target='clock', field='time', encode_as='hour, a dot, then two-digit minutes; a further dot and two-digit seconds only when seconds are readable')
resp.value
4.06
